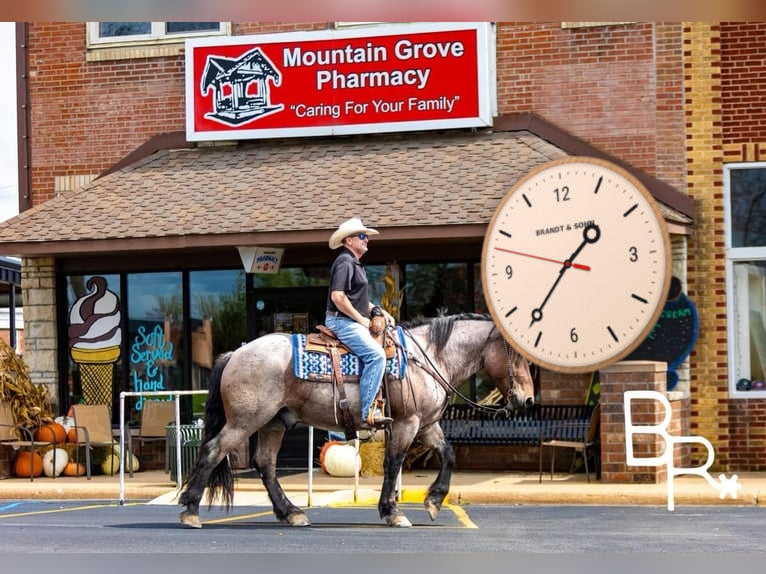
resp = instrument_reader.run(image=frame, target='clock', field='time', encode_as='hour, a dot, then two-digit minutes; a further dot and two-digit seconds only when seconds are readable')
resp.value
1.36.48
